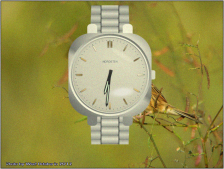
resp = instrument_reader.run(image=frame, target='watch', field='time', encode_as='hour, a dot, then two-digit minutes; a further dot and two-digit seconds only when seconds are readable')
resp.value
6.31
